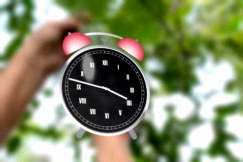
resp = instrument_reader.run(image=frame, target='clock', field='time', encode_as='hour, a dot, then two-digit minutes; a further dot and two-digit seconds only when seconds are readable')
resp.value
3.47
